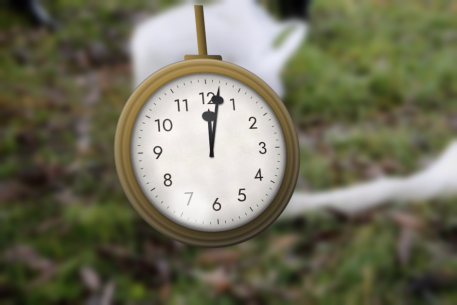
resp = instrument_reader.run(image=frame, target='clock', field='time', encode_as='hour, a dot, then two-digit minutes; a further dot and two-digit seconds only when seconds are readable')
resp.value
12.02
